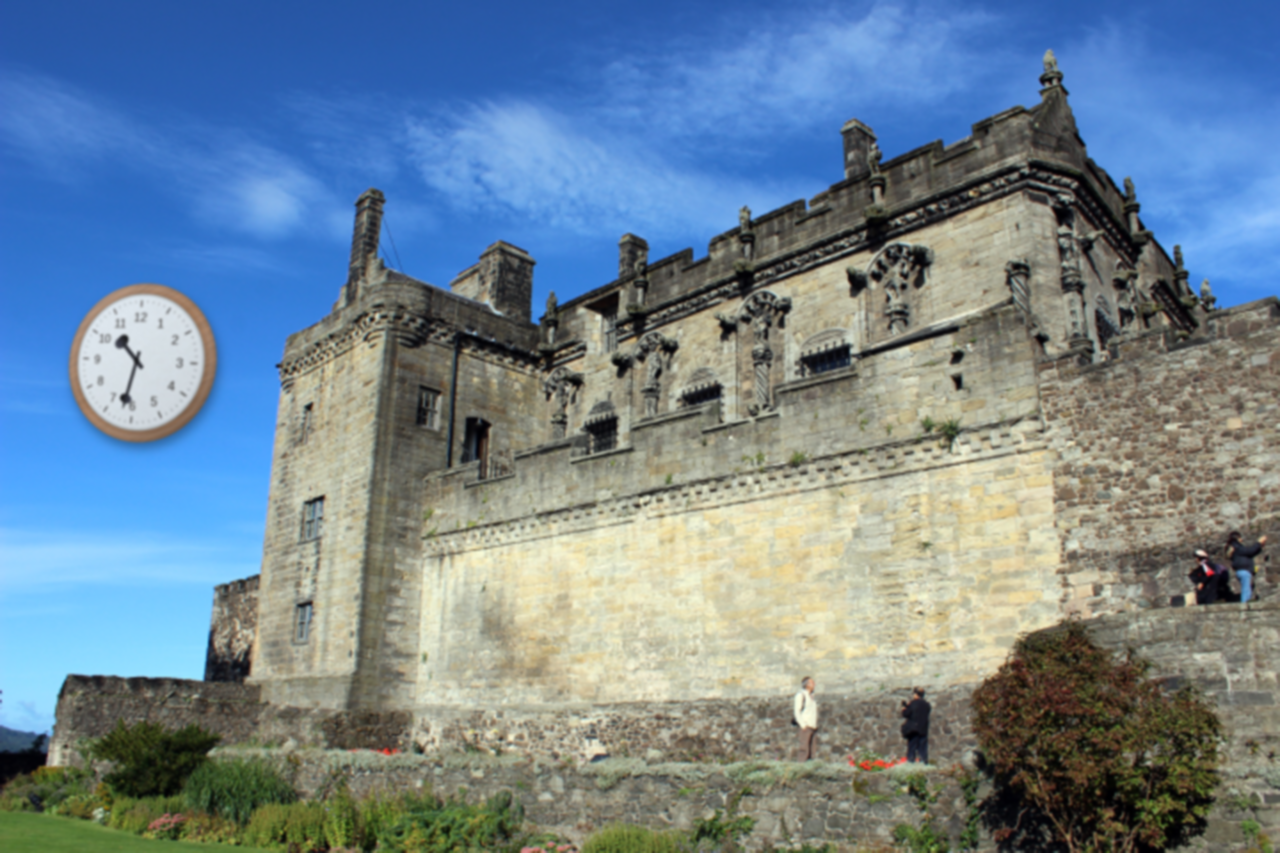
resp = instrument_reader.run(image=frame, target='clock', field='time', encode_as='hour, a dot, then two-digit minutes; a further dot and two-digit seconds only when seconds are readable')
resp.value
10.32
